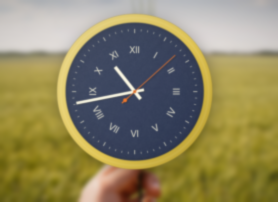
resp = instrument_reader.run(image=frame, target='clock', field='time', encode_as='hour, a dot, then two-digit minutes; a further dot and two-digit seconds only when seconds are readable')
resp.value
10.43.08
